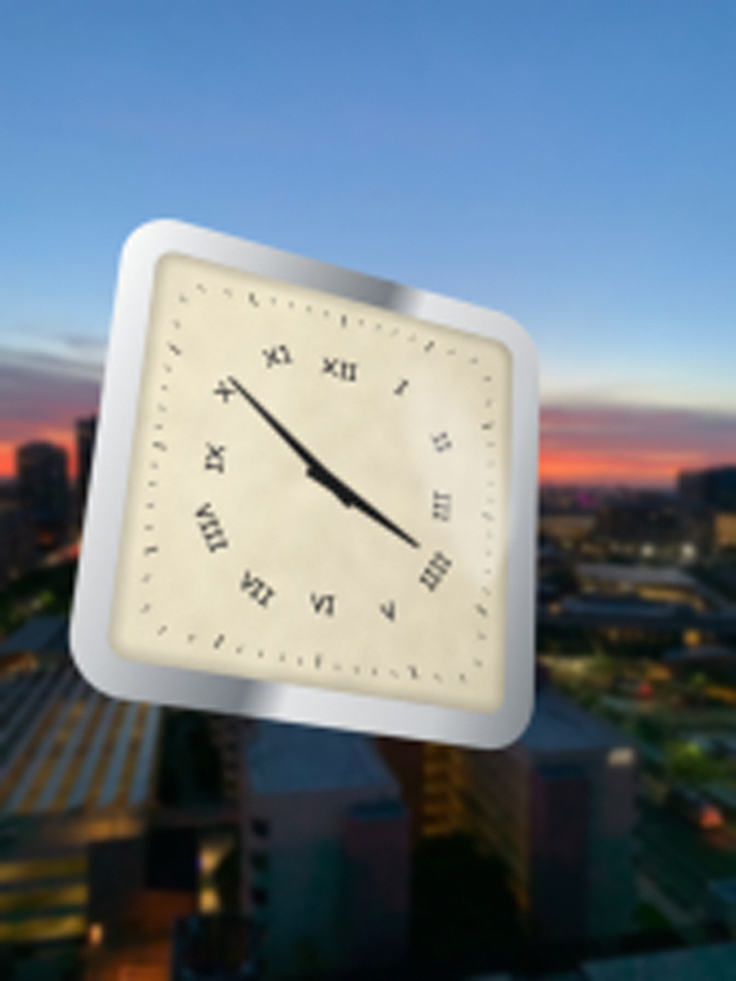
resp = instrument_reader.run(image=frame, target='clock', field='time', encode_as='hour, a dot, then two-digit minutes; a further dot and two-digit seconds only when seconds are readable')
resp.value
3.51
